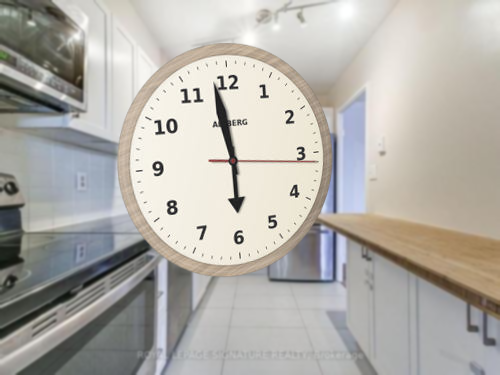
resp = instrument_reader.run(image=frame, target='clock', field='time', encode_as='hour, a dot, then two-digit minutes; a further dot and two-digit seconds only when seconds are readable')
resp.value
5.58.16
